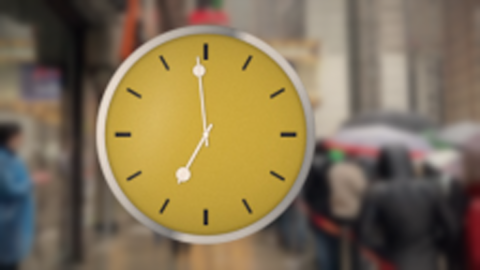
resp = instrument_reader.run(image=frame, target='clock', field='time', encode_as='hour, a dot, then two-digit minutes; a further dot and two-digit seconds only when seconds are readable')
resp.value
6.59
